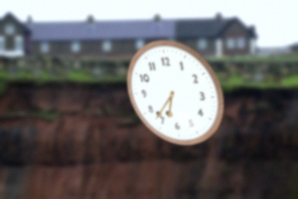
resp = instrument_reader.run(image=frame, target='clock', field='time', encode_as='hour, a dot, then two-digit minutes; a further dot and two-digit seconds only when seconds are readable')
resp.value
6.37
